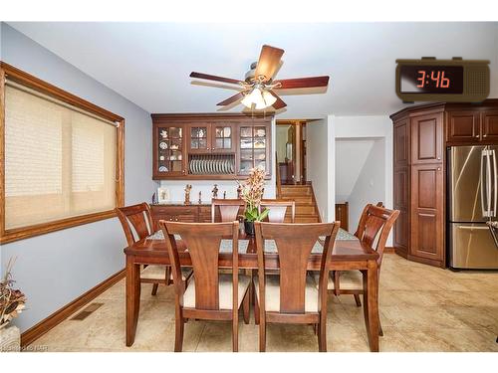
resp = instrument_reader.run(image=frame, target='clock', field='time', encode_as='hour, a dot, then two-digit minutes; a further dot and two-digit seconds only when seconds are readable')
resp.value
3.46
